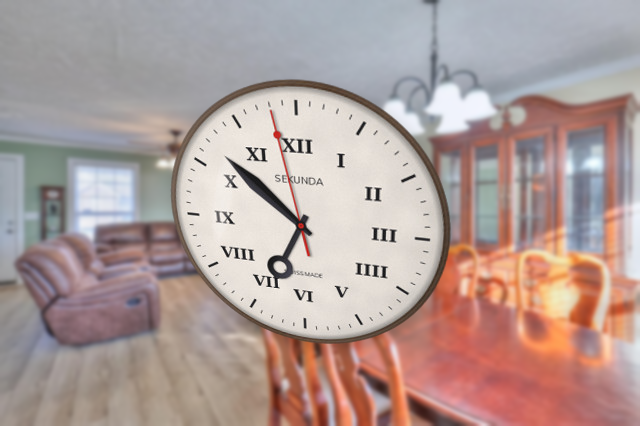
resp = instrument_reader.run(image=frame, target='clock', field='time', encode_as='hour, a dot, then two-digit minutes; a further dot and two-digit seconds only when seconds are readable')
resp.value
6.51.58
